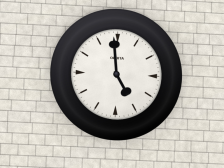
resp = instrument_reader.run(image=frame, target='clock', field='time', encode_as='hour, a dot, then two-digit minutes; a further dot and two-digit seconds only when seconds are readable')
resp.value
4.59
